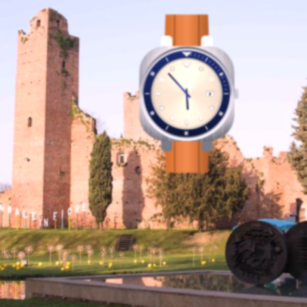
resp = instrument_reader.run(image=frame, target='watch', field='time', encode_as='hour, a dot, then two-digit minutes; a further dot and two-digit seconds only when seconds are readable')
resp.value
5.53
